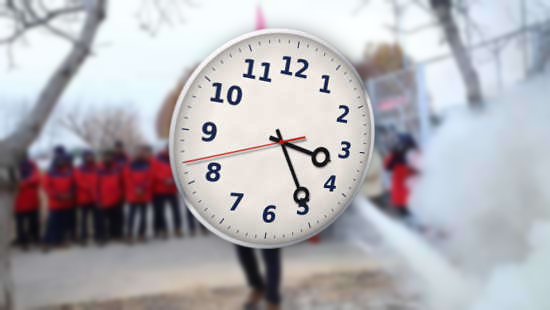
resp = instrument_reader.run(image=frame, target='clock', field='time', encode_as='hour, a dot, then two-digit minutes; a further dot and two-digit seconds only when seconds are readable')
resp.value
3.24.42
